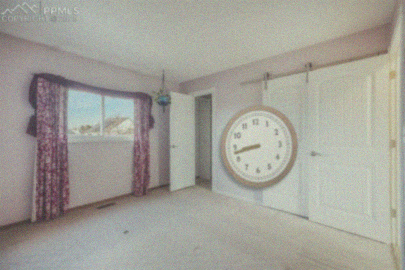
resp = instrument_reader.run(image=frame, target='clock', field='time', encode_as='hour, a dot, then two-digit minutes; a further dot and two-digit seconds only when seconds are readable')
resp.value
8.43
